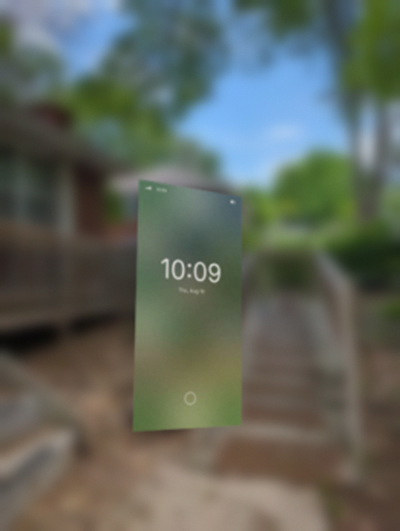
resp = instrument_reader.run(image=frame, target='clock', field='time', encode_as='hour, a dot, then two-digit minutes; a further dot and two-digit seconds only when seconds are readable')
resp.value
10.09
